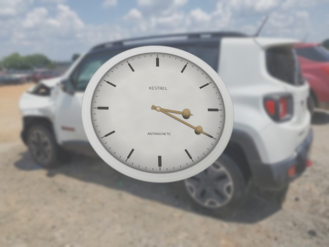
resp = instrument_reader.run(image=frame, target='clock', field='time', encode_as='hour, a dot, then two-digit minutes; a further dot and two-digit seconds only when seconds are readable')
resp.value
3.20
